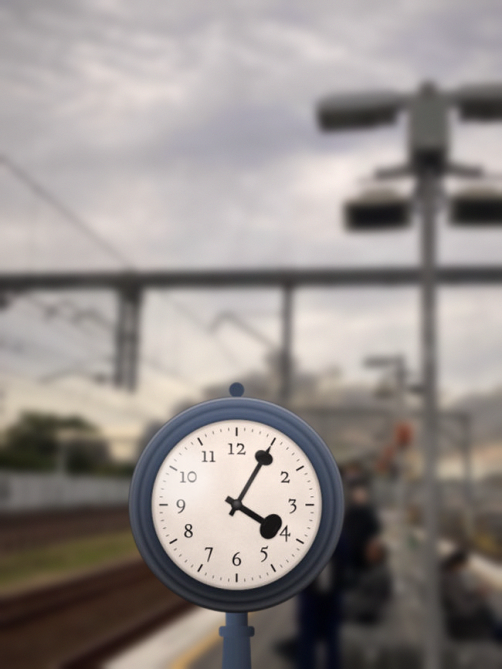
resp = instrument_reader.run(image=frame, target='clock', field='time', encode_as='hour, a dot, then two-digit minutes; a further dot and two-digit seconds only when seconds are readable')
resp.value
4.05
